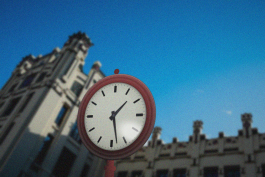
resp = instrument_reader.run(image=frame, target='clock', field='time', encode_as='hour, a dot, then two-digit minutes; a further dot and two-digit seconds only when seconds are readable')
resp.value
1.28
